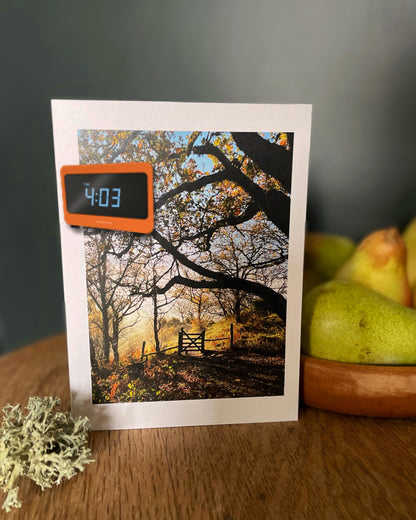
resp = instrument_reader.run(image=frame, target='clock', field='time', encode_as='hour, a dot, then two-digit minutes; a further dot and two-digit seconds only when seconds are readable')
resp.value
4.03
